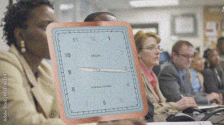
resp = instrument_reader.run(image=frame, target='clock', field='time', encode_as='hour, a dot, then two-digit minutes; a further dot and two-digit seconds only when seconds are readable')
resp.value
9.16
